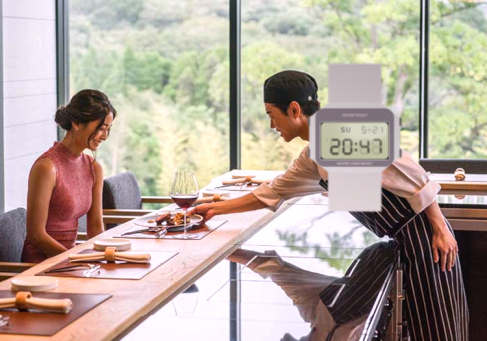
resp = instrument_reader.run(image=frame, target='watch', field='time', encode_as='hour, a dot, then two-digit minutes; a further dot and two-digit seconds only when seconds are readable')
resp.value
20.47
